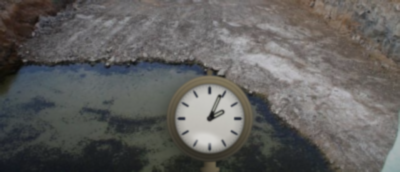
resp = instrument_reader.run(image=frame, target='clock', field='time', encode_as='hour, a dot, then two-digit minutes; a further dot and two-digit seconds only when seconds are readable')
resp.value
2.04
